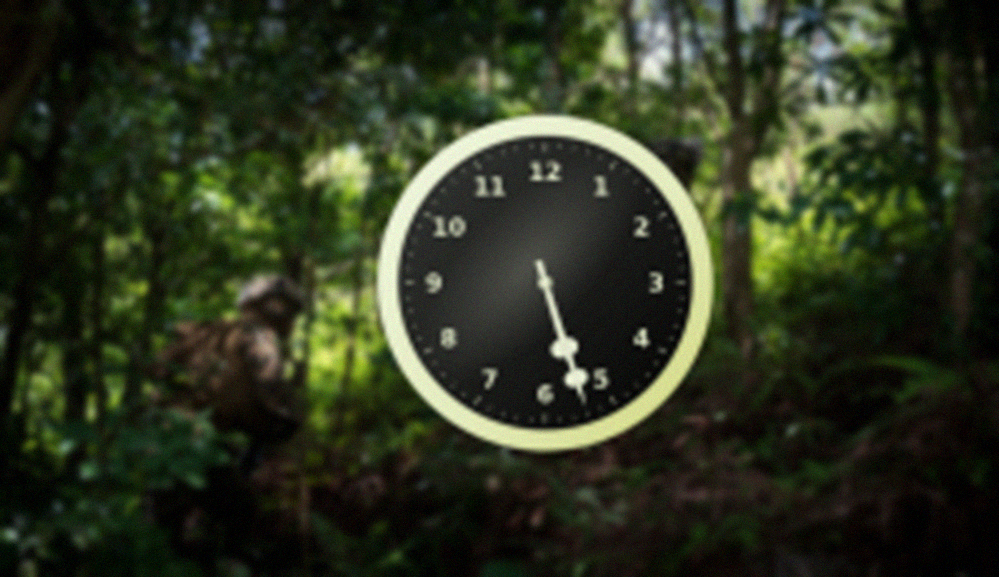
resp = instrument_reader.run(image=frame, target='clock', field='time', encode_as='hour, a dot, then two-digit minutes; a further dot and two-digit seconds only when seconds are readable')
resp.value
5.27
